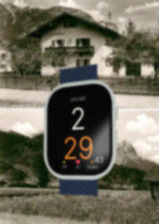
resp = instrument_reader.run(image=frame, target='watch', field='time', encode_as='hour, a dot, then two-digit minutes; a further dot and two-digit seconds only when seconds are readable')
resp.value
2.29
